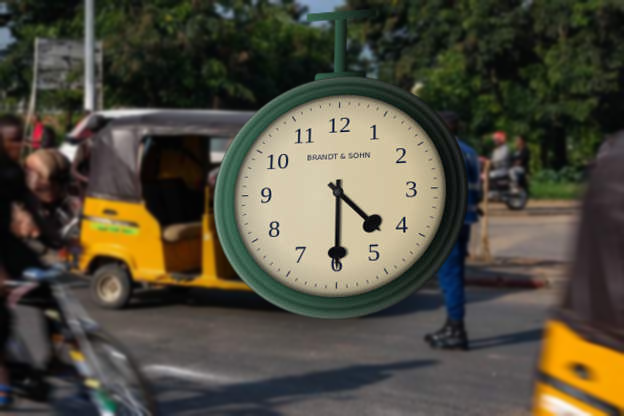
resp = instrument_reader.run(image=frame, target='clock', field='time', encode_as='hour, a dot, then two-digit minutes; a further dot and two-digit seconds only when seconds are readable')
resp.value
4.30
